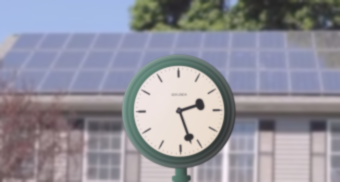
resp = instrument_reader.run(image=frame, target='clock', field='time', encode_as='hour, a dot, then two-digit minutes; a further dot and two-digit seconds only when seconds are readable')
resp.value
2.27
